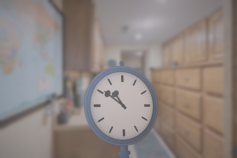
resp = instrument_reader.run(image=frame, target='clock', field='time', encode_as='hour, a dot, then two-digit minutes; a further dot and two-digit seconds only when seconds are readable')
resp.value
10.51
